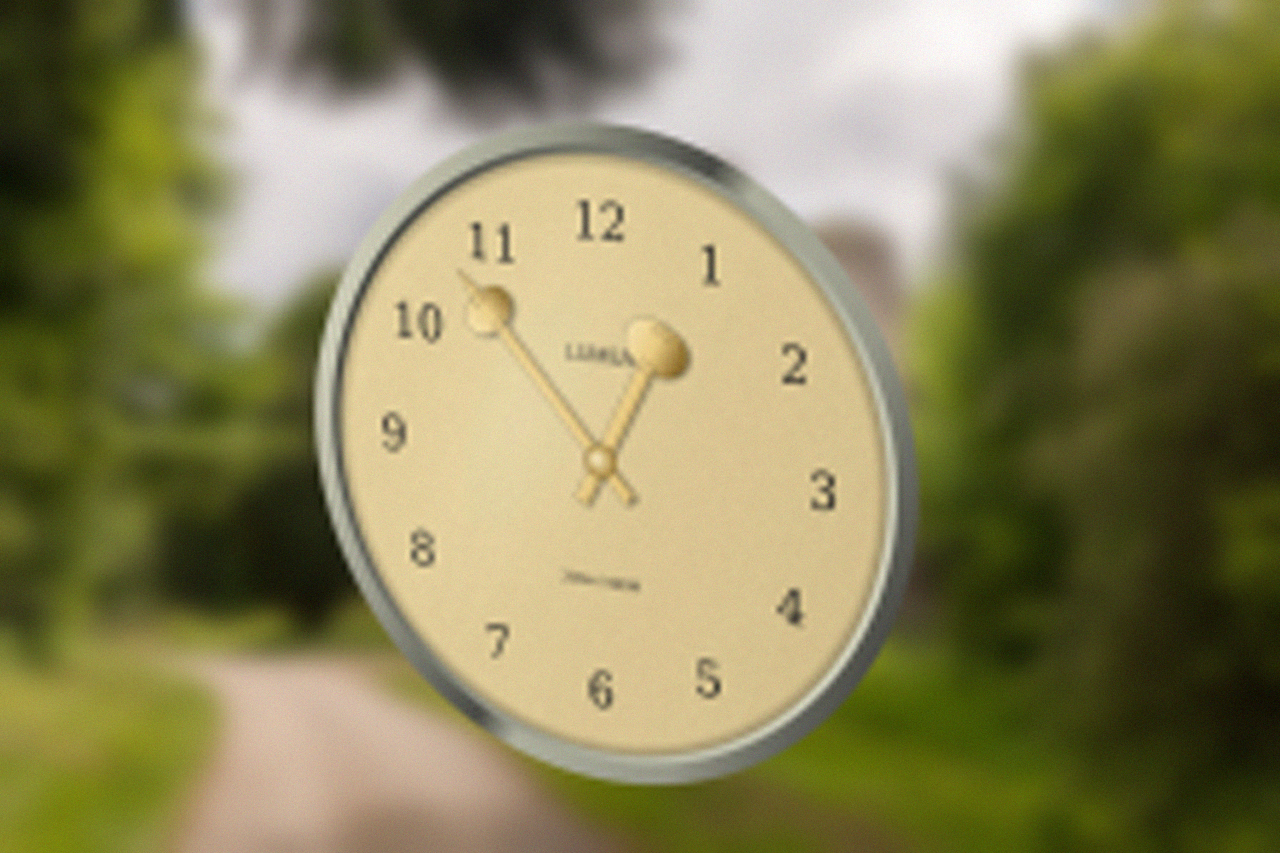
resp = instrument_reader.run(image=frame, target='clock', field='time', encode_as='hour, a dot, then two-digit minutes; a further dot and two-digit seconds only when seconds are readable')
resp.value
12.53
